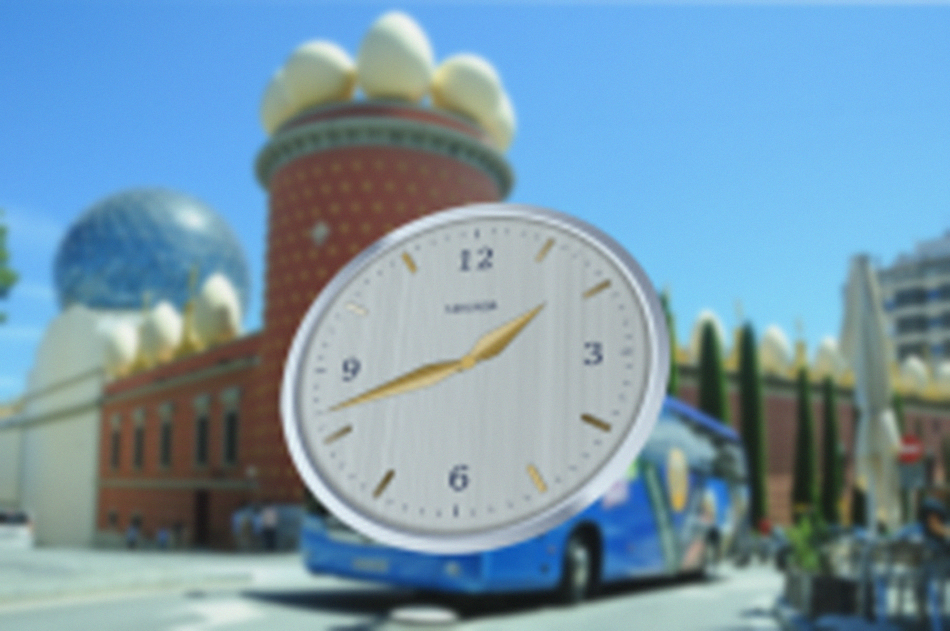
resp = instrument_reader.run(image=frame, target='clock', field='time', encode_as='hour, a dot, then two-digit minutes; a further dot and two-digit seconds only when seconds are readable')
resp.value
1.42
